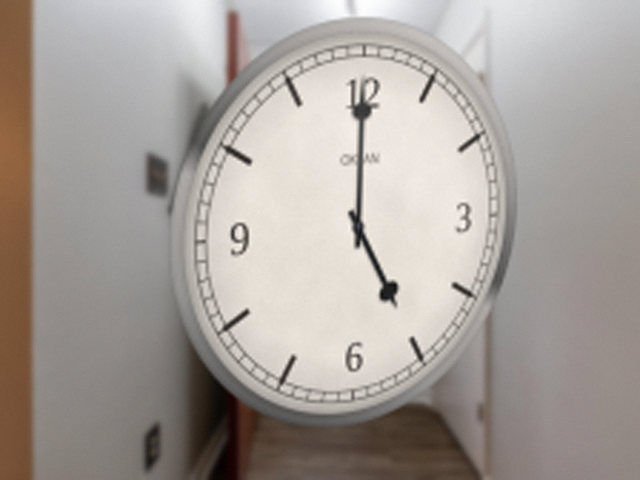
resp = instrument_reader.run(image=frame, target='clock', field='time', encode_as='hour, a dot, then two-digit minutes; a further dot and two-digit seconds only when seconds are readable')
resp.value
5.00
